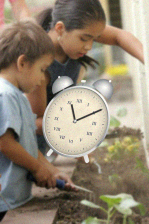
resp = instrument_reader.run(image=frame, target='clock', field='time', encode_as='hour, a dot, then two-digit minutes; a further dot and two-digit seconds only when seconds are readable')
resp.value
11.10
